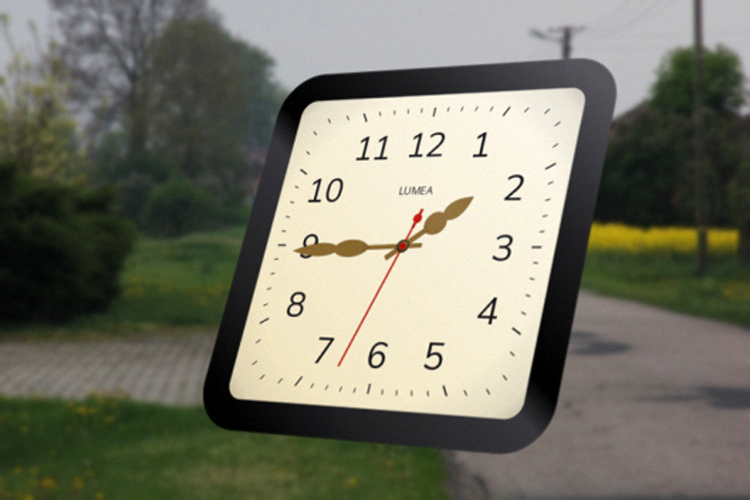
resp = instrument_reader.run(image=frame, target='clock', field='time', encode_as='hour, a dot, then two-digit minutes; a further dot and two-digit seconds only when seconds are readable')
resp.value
1.44.33
